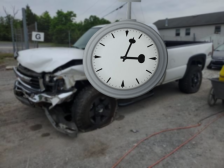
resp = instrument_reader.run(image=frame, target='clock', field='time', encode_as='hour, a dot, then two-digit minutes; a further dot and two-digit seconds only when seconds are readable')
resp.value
3.03
